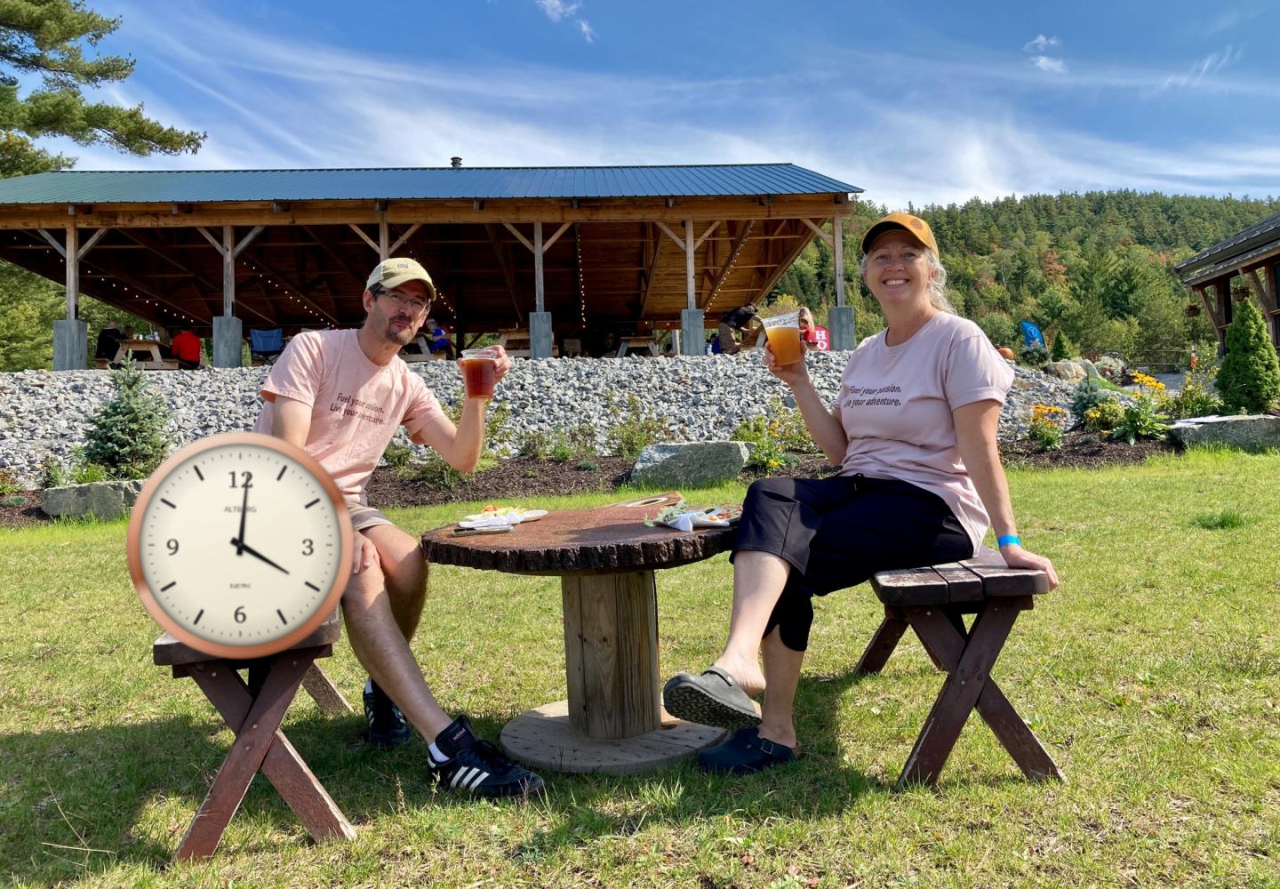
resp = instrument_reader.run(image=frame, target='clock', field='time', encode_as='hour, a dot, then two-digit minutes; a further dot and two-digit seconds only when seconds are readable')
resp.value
4.01
